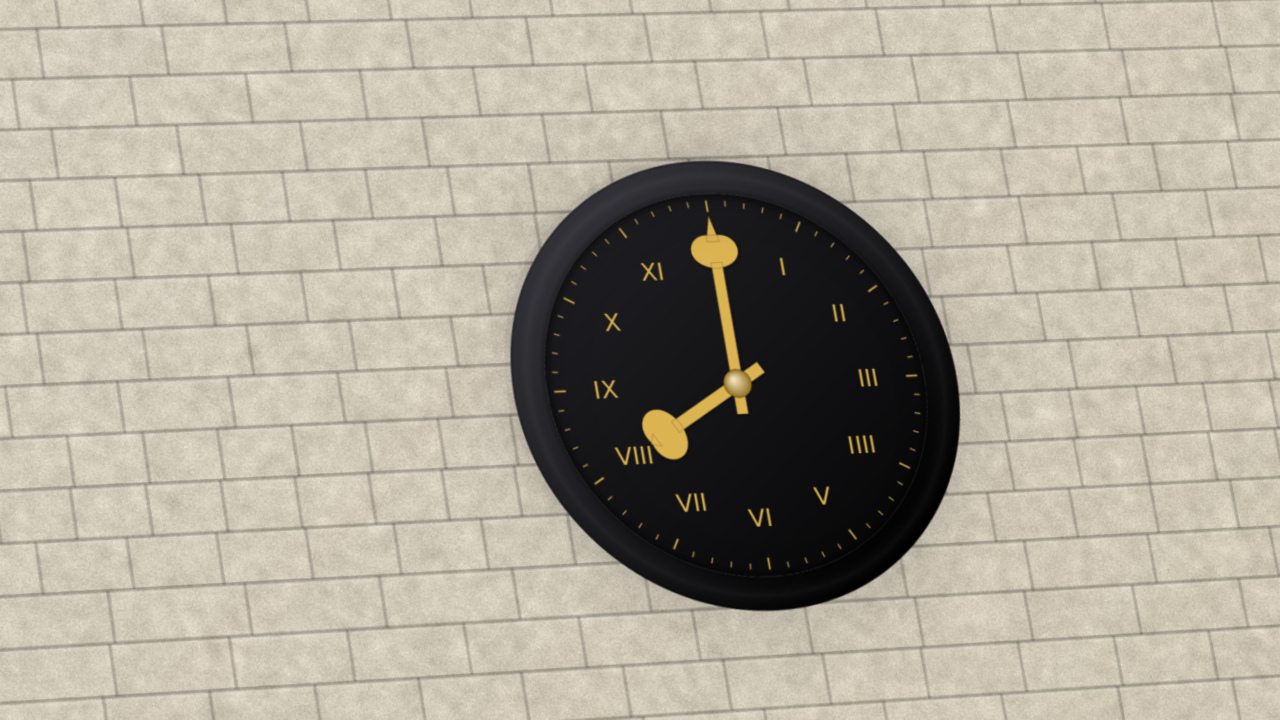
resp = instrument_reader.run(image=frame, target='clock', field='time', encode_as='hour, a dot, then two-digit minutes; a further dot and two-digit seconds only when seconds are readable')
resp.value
8.00
